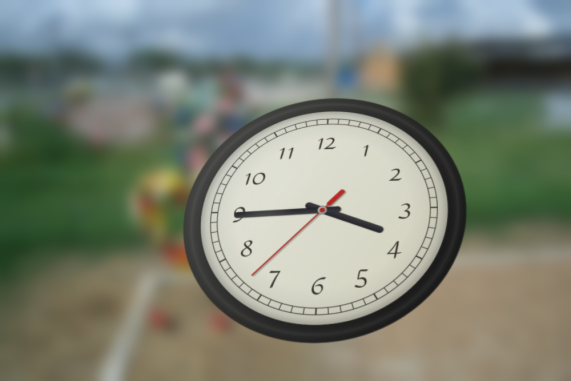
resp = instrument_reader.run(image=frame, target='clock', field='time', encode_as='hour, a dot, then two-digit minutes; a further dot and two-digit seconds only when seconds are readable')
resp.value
3.44.37
